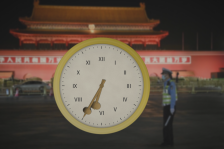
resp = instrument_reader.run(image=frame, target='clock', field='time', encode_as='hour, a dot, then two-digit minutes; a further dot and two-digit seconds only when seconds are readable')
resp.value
6.35
